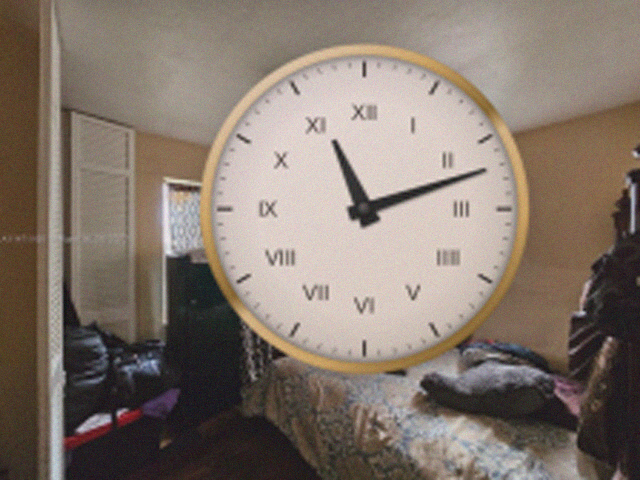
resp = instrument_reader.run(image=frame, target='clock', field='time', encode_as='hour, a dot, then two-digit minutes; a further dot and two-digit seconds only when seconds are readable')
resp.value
11.12
